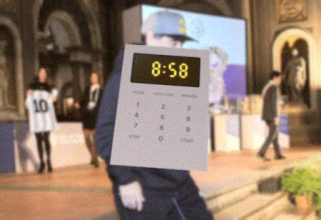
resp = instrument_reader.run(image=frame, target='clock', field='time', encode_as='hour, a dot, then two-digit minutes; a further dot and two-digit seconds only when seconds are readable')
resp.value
8.58
